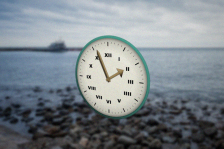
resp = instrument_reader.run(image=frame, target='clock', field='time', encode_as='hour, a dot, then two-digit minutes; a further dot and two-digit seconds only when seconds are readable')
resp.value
1.56
